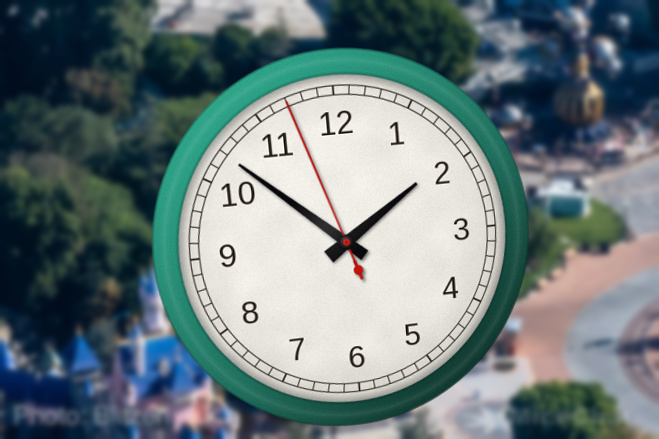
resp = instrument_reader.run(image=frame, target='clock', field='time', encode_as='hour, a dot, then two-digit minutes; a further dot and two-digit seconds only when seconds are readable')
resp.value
1.51.57
